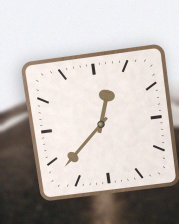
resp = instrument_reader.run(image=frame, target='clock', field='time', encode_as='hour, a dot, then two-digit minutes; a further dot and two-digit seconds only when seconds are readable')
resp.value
12.38
